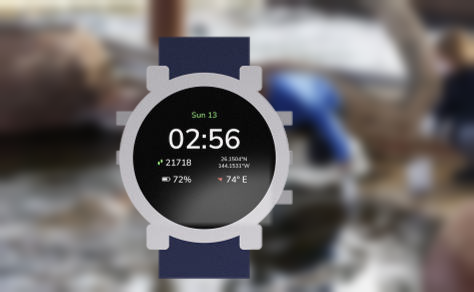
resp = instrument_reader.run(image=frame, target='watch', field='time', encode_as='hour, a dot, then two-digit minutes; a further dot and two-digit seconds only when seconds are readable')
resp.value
2.56
